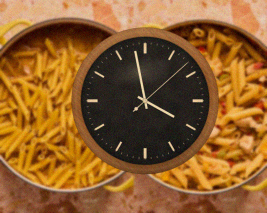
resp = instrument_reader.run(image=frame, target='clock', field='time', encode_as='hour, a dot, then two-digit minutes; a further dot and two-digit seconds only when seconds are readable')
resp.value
3.58.08
